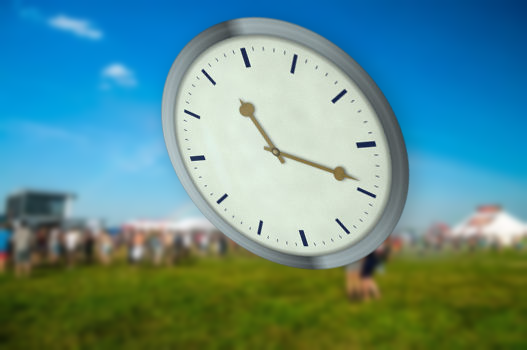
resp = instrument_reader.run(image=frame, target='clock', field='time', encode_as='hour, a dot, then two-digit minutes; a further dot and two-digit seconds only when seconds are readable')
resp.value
11.19
